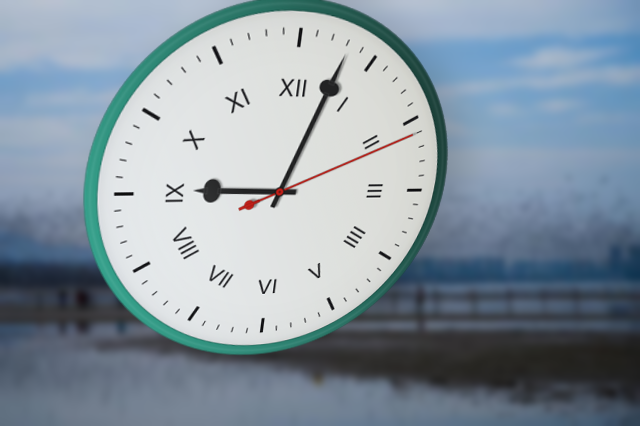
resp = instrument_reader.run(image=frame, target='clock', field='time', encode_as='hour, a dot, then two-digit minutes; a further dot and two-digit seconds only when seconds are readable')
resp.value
9.03.11
